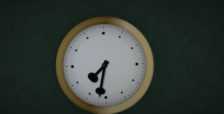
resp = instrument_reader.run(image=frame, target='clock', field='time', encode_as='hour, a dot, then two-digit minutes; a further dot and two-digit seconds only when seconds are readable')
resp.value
7.32
